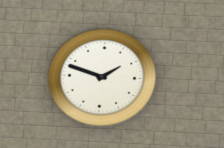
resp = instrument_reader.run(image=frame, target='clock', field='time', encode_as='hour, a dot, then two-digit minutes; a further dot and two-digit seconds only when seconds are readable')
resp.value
1.48
